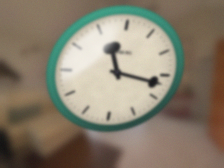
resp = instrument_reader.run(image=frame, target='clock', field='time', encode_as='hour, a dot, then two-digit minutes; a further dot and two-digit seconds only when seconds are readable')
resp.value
11.17
